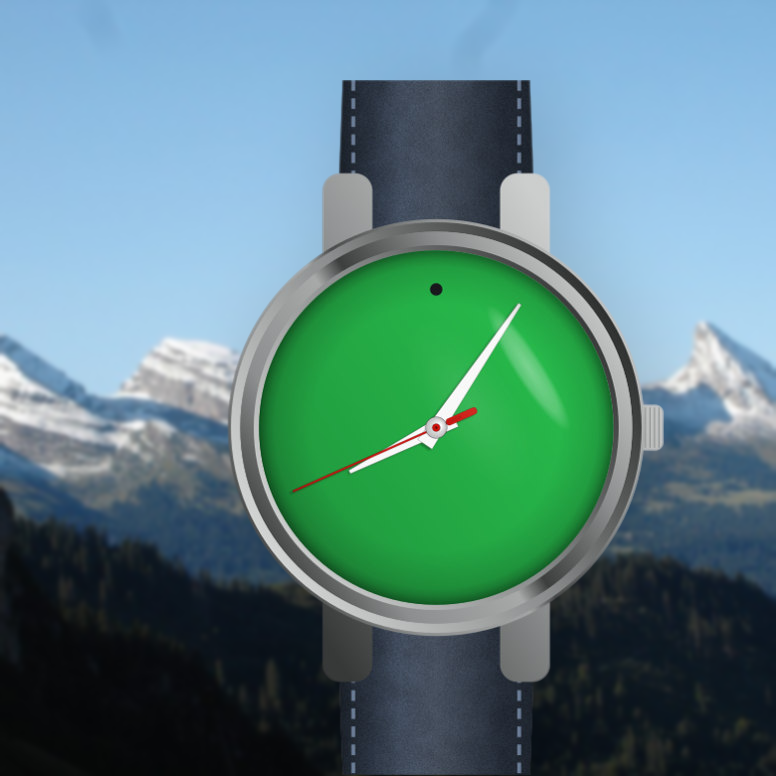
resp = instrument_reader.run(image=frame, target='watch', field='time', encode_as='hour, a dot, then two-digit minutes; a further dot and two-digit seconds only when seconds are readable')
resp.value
8.05.41
